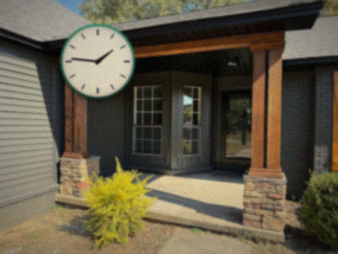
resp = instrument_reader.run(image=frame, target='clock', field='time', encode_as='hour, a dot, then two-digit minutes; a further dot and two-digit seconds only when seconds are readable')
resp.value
1.46
